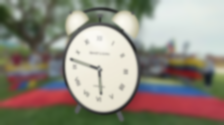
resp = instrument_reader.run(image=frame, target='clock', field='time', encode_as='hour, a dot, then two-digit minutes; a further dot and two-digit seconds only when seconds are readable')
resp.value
5.47
